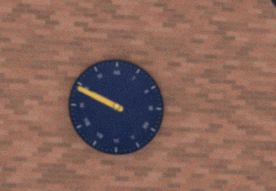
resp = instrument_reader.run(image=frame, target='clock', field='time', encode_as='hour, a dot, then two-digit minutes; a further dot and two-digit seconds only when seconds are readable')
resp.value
9.49
